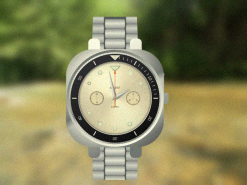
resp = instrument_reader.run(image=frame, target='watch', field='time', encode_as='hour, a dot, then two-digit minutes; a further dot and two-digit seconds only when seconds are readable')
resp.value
1.58
